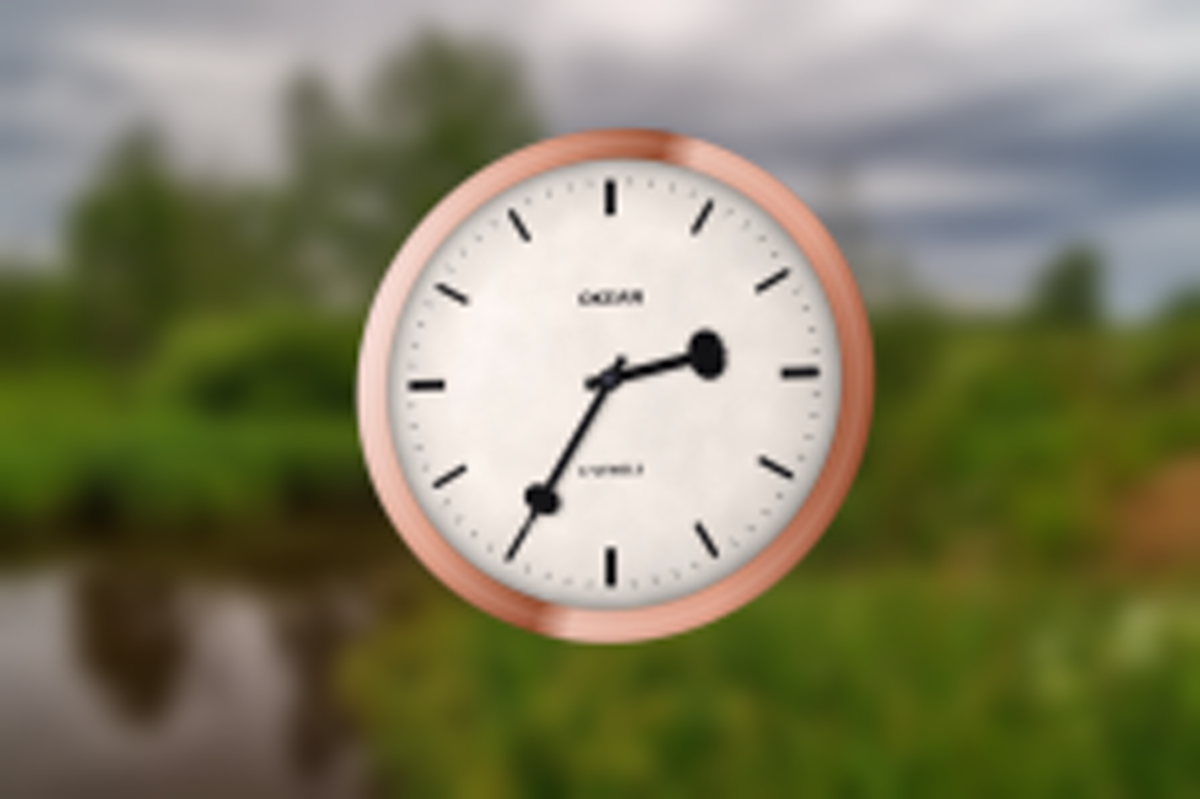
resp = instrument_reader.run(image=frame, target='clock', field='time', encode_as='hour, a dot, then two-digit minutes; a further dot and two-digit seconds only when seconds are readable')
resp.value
2.35
